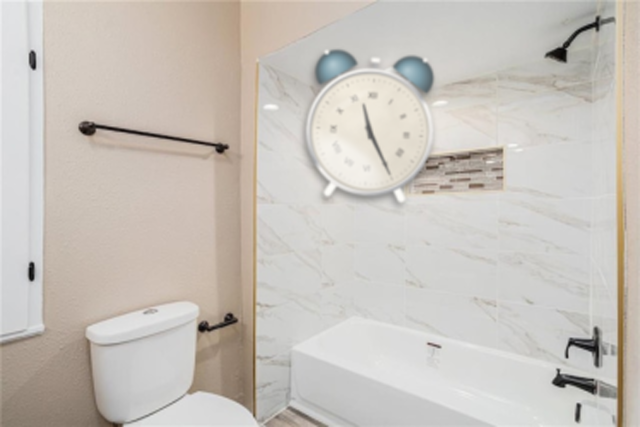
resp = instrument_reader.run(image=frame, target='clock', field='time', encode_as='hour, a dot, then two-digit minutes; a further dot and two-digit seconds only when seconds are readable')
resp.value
11.25
